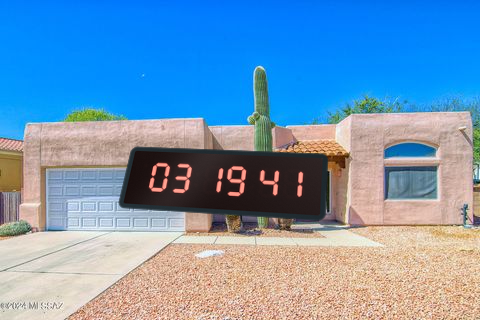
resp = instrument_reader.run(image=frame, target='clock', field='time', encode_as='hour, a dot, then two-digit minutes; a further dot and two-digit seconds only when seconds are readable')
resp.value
3.19.41
